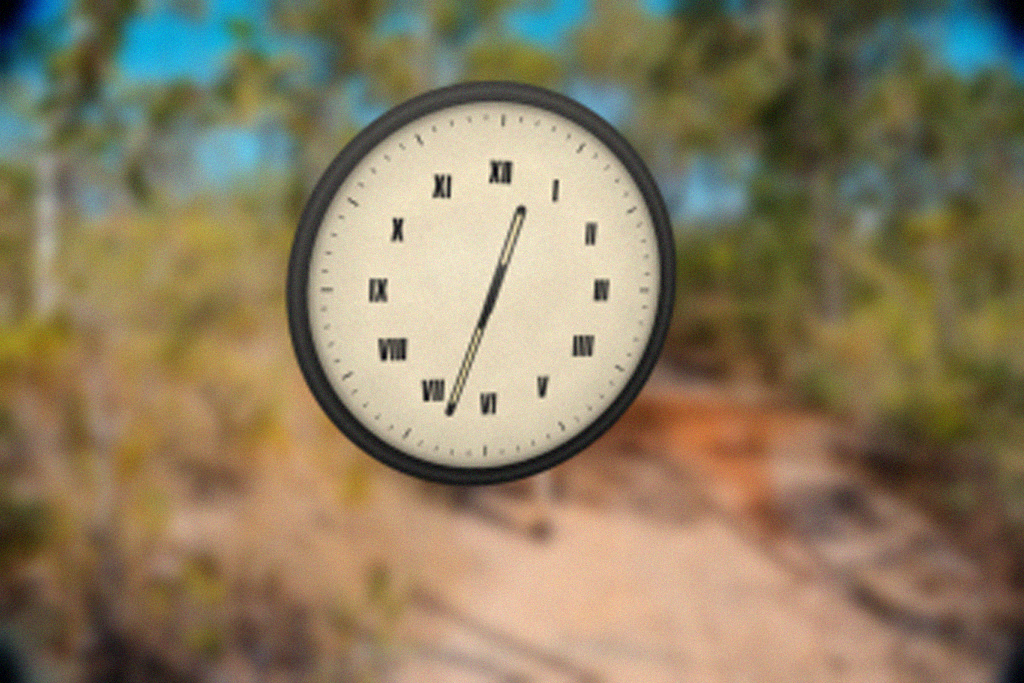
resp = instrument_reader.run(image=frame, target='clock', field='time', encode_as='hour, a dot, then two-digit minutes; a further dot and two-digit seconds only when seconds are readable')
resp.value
12.33
